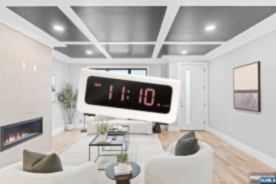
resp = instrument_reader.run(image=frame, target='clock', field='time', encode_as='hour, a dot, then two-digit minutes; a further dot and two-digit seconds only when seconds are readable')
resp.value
11.10
